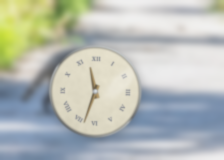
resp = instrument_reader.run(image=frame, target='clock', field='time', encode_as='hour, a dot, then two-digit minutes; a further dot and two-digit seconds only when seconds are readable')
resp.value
11.33
